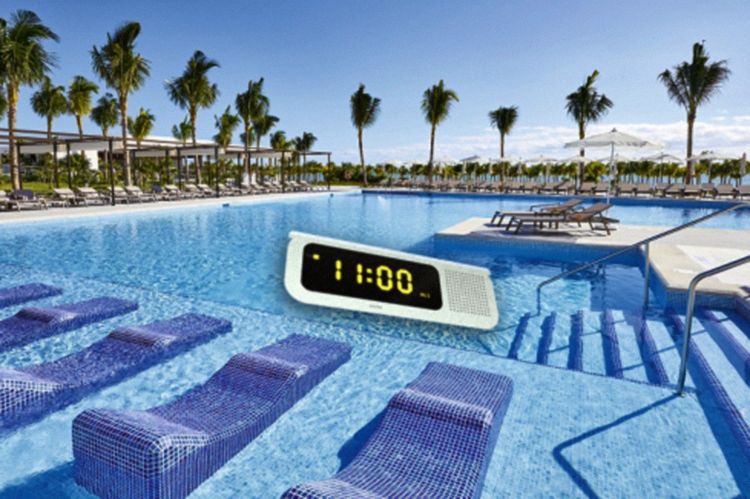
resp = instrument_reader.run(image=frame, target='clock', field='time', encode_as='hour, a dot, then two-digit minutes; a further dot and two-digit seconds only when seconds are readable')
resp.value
11.00
